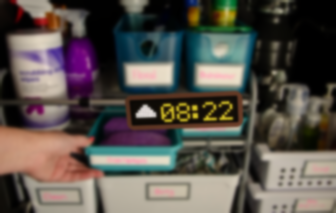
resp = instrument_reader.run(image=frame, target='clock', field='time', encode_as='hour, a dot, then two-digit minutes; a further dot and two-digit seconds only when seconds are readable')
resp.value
8.22
